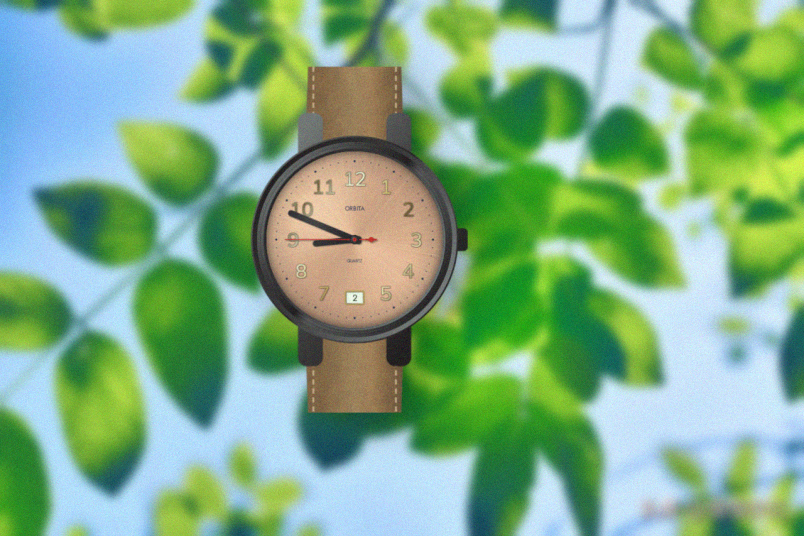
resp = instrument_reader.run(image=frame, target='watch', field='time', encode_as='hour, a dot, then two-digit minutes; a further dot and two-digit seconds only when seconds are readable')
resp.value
8.48.45
